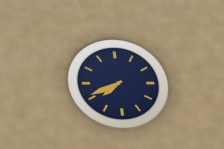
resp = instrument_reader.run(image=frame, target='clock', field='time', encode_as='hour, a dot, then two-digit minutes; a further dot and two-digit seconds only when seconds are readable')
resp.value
7.41
